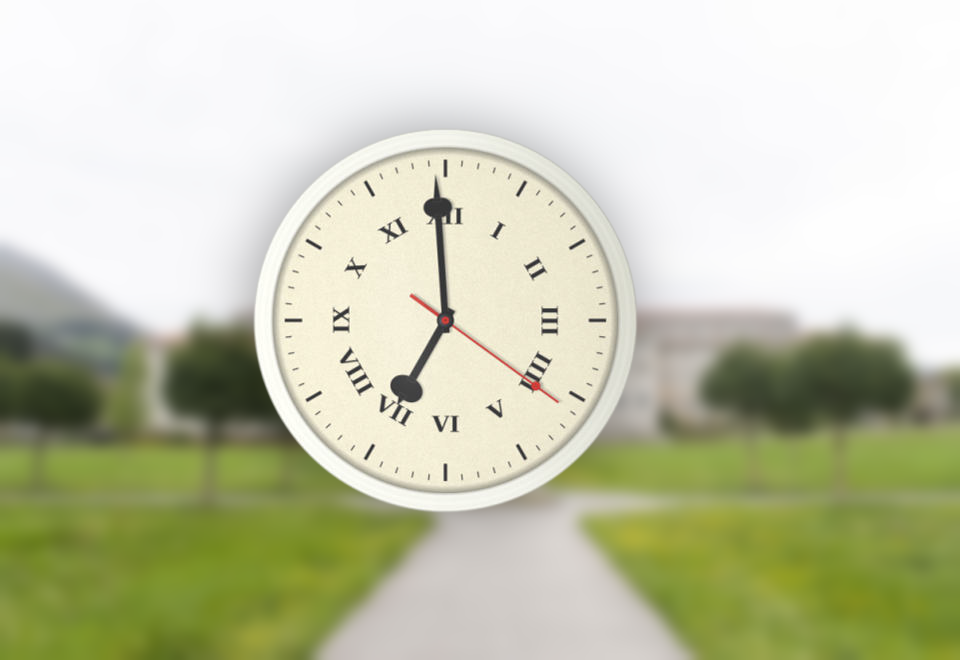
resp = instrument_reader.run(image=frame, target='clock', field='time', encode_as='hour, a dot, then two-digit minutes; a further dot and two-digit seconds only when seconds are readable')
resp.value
6.59.21
